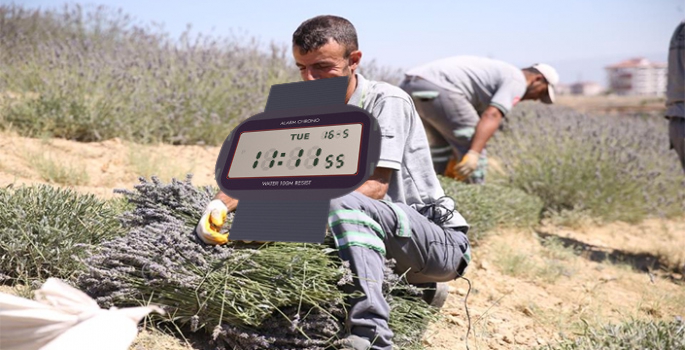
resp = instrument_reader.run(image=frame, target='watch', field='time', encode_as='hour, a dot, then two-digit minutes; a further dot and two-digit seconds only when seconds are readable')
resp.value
11.11.55
